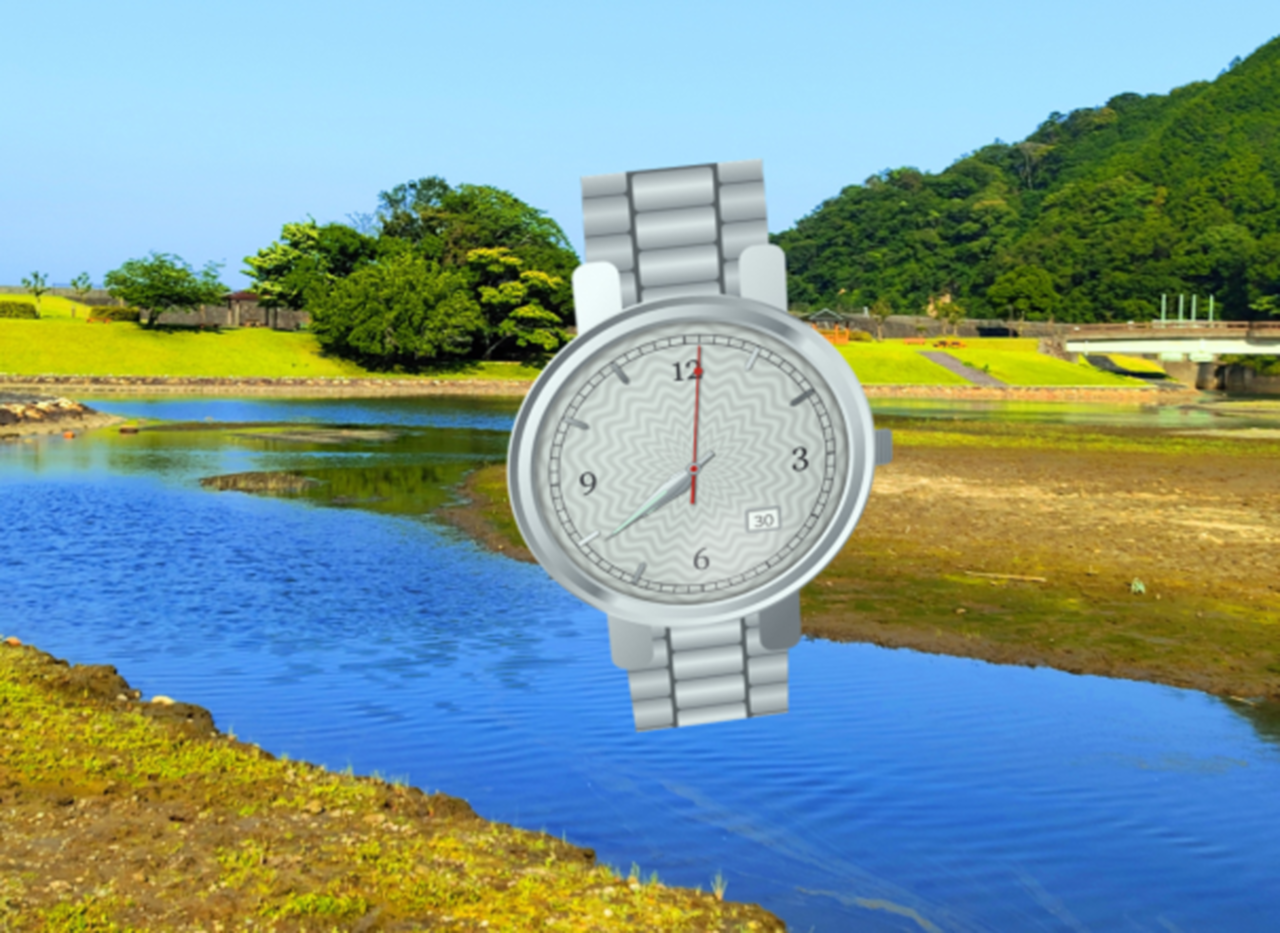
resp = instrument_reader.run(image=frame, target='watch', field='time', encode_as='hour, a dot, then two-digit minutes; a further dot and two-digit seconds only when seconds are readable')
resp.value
7.39.01
